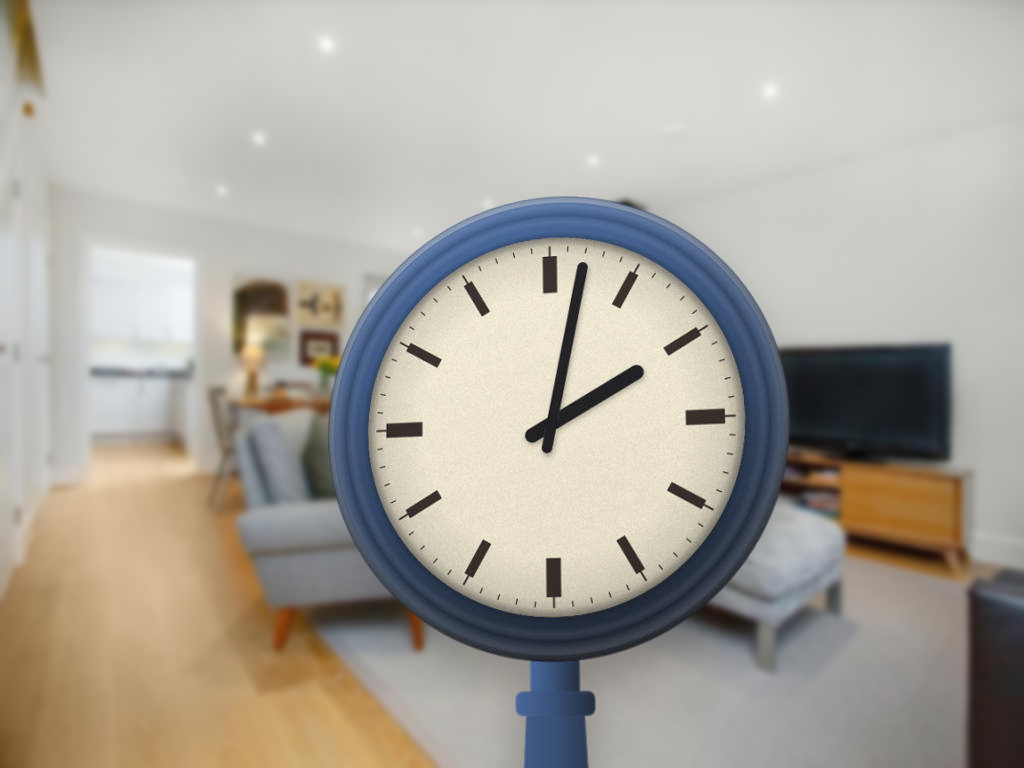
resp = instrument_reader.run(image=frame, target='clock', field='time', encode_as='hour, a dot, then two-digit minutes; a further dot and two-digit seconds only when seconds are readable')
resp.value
2.02
